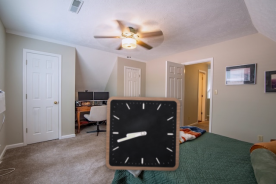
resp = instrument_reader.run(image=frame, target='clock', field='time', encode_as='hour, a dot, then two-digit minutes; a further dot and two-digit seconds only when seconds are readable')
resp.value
8.42
